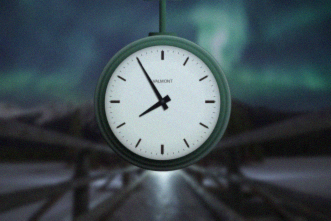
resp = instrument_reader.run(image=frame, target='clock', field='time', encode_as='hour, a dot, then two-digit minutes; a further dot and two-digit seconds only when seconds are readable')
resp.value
7.55
